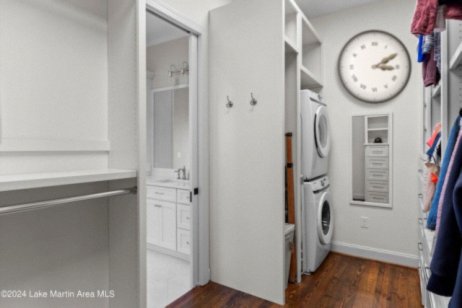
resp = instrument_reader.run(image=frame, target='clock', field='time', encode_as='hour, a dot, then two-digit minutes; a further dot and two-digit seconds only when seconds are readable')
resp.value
3.10
